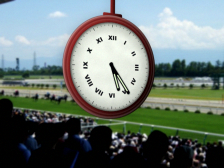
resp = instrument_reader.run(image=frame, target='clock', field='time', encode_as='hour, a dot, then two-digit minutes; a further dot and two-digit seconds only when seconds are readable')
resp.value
5.24
